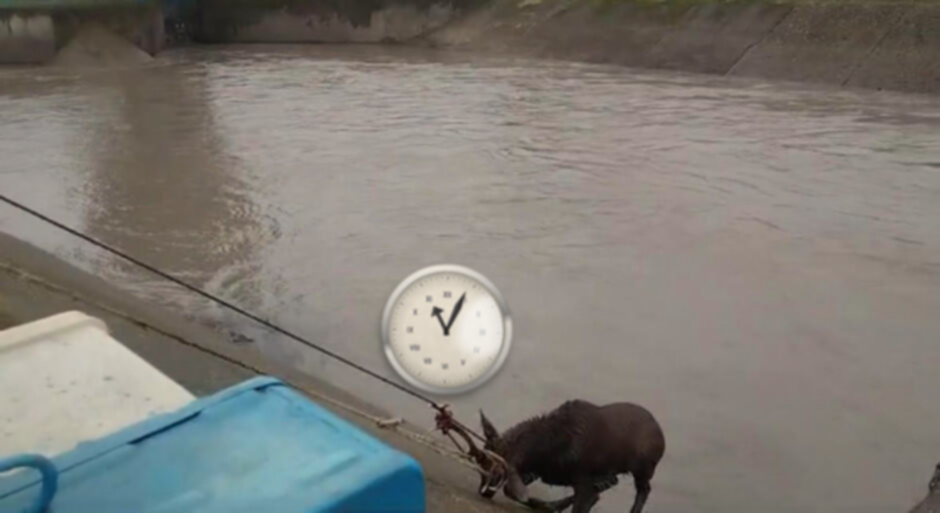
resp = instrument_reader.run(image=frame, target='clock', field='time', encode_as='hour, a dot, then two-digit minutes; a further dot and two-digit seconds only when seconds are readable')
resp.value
11.04
